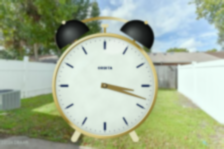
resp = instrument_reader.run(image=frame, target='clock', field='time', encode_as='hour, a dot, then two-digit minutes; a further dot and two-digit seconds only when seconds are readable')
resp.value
3.18
